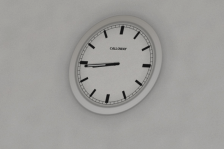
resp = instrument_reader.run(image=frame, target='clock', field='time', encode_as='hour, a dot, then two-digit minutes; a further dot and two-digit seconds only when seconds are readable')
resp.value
8.44
